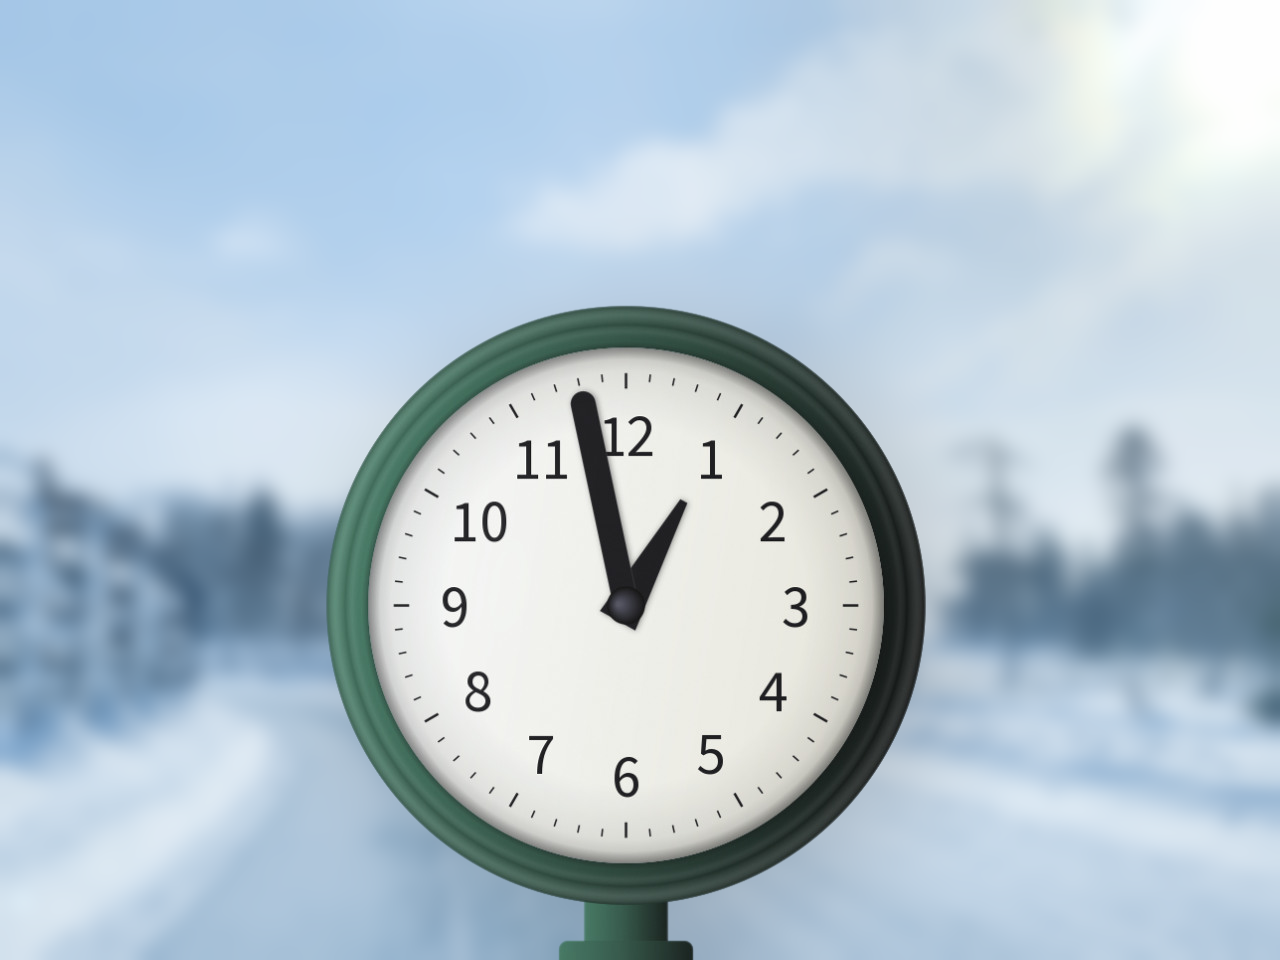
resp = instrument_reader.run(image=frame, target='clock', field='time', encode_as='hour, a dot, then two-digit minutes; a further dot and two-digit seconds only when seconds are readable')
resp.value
12.58
